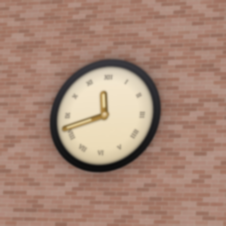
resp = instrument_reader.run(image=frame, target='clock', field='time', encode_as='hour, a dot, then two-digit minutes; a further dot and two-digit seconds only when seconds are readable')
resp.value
11.42
